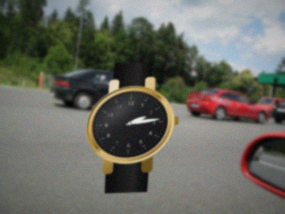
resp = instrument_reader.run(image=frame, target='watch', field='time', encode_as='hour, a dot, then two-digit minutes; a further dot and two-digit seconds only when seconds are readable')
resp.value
2.14
